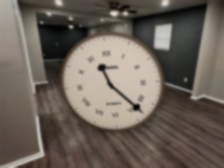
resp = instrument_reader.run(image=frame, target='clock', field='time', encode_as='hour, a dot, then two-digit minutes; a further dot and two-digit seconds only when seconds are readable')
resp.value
11.23
